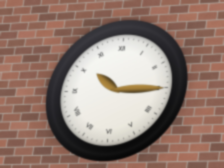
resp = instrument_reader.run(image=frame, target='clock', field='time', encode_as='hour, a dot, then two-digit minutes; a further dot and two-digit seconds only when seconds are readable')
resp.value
10.15
